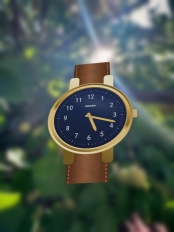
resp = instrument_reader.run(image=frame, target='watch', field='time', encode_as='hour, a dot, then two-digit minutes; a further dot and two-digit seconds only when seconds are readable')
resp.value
5.18
